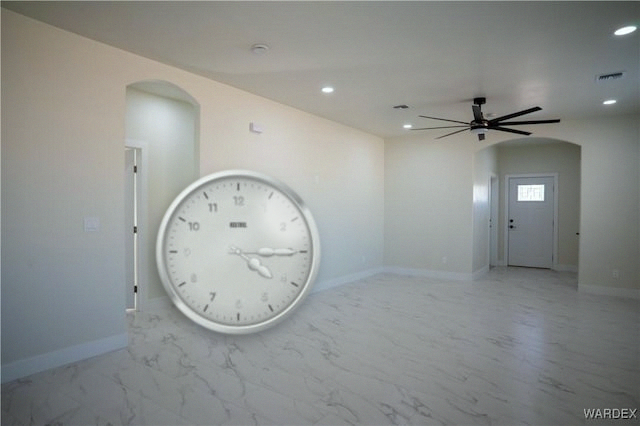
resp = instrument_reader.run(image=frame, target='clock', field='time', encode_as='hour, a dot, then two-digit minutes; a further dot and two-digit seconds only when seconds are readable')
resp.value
4.15
